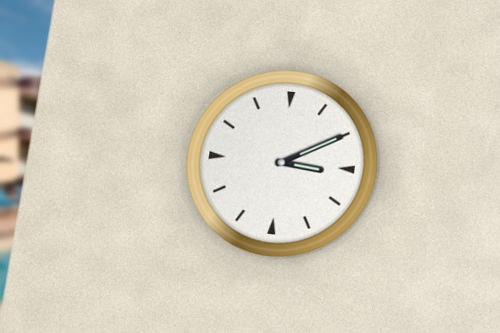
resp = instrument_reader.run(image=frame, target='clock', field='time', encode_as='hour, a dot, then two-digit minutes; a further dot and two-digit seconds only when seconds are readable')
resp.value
3.10
